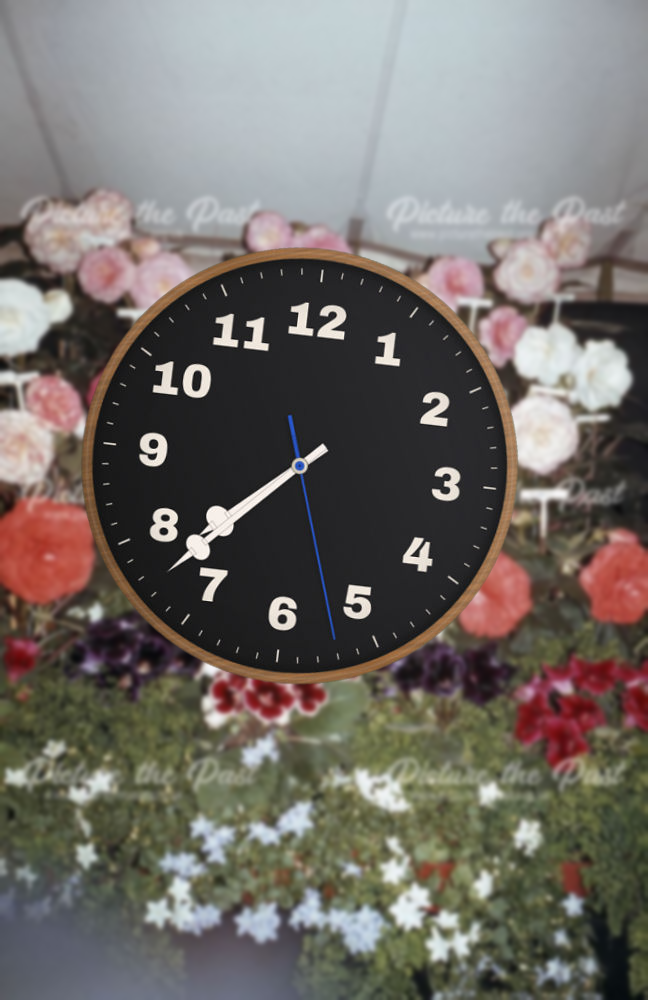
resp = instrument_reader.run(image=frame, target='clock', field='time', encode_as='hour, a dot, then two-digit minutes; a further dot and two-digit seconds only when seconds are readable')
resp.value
7.37.27
